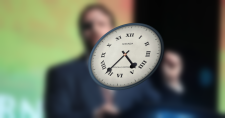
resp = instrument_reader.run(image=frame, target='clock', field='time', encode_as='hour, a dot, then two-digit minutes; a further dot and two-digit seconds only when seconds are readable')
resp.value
4.36
